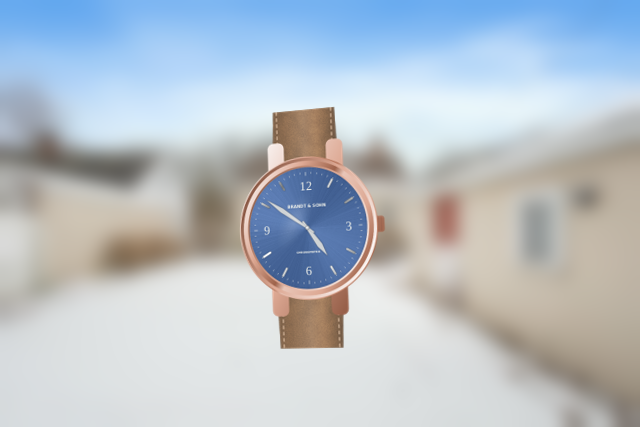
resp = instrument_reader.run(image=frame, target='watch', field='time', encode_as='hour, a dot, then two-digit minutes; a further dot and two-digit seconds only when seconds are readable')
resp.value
4.51
